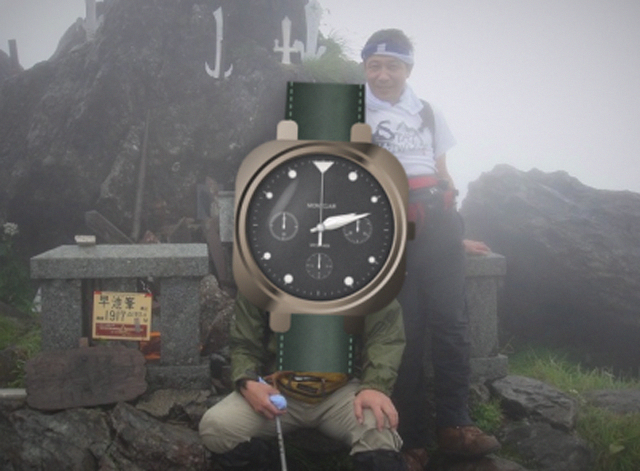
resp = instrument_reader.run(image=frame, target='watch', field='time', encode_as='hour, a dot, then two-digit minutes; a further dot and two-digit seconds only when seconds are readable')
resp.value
2.12
